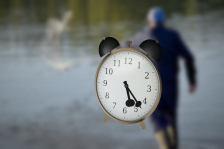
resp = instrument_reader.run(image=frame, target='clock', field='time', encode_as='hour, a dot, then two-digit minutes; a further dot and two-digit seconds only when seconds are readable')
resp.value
5.23
